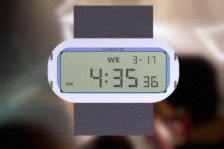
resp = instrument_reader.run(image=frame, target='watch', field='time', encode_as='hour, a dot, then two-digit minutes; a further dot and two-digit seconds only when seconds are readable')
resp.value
4.35.36
